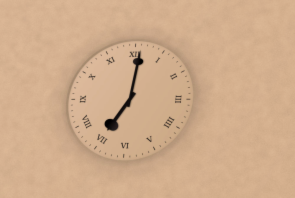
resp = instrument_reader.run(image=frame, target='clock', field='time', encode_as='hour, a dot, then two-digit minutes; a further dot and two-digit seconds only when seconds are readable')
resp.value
7.01
